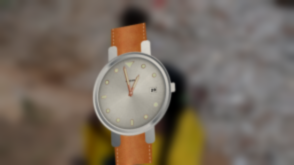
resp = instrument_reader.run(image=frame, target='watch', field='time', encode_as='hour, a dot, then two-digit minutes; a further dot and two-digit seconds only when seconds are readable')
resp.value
12.58
